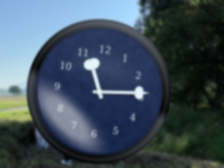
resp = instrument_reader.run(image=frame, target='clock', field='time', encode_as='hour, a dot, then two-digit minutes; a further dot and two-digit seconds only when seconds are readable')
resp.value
11.14
